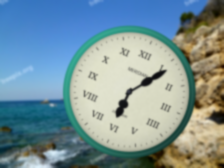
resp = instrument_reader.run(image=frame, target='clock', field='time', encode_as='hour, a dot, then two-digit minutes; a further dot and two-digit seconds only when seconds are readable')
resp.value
6.06
